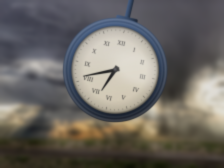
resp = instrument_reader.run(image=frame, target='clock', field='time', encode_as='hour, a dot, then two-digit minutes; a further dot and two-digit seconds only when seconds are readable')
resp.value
6.41
